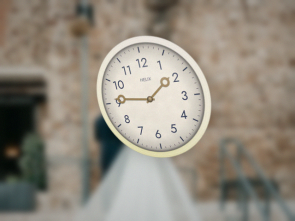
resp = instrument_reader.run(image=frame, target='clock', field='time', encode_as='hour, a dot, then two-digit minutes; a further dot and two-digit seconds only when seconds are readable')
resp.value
1.46
